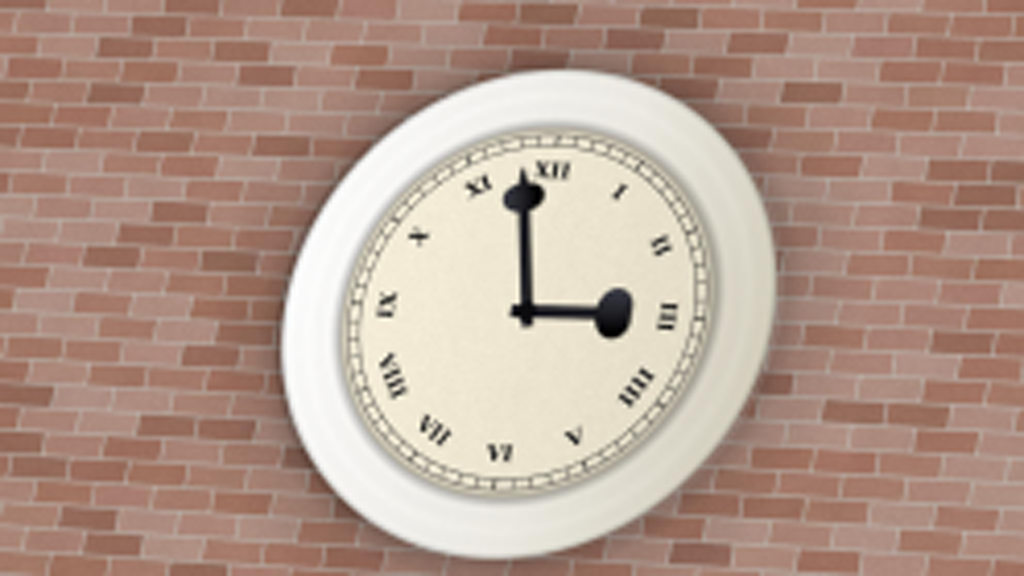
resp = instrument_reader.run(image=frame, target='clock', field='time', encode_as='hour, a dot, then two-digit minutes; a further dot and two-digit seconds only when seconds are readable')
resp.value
2.58
